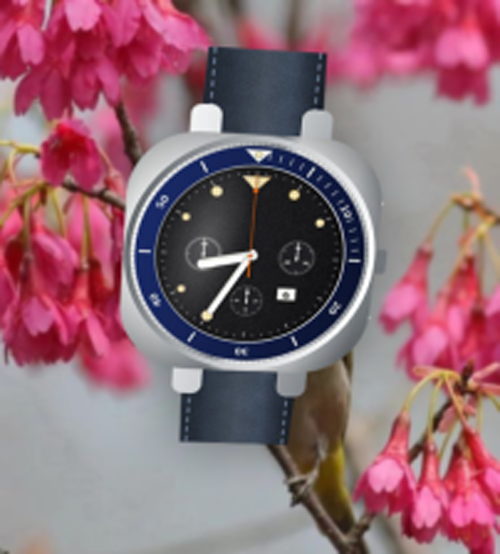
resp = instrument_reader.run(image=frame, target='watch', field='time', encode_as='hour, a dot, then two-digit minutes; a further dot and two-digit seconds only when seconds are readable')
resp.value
8.35
